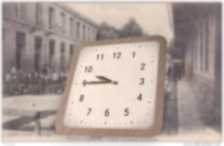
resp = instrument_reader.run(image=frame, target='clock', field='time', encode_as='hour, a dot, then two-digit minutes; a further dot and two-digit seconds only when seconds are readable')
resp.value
9.45
